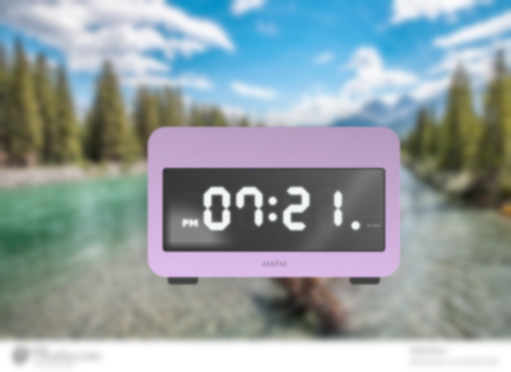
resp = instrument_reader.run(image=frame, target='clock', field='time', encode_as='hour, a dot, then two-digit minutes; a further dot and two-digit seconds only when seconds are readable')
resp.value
7.21
